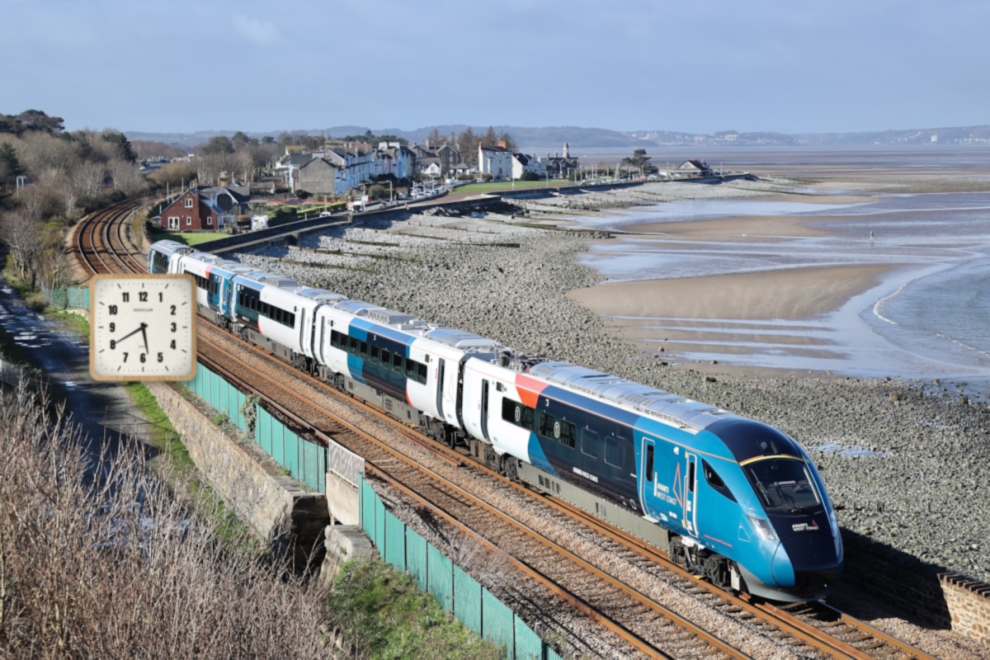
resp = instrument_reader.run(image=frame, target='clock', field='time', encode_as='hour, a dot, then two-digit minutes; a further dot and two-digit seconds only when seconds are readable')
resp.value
5.40
